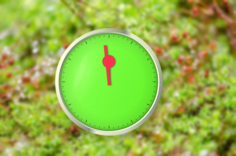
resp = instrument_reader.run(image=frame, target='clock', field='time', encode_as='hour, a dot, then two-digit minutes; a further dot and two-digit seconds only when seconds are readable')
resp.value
11.59
